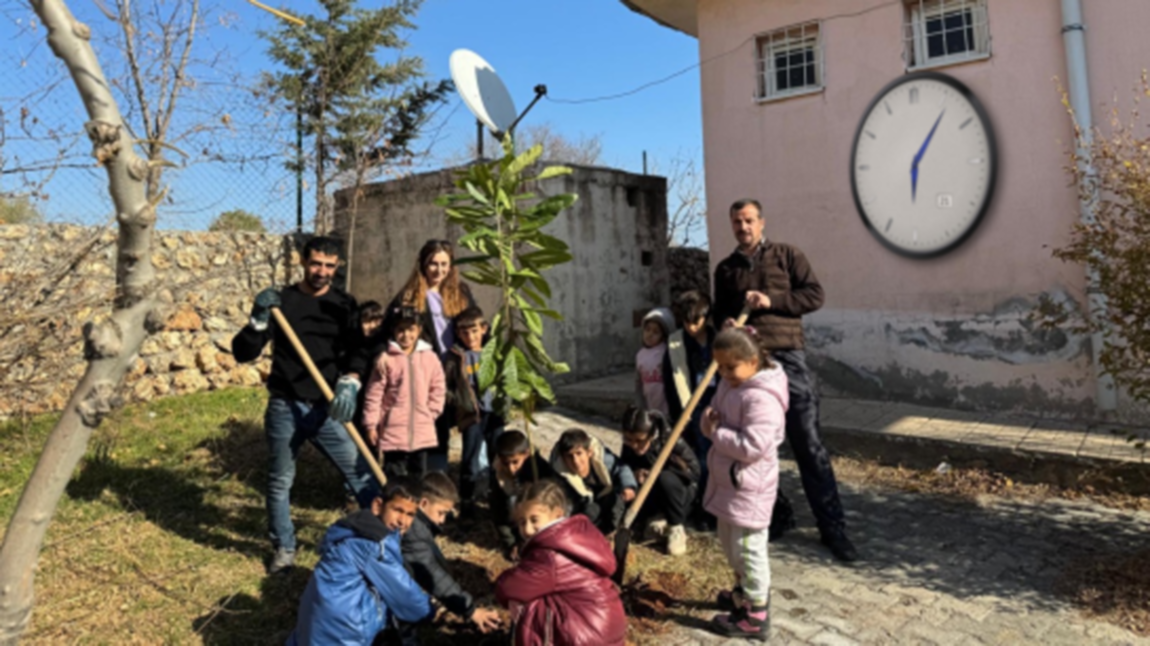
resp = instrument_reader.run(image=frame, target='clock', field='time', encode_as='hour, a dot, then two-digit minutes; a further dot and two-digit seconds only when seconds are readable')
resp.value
6.06
